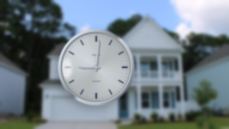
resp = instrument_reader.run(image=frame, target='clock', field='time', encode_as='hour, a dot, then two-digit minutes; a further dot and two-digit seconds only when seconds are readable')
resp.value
9.01
